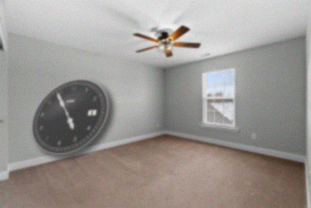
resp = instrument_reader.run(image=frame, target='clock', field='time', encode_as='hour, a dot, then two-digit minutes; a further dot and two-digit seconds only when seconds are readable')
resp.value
4.54
